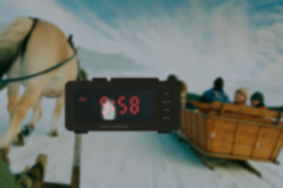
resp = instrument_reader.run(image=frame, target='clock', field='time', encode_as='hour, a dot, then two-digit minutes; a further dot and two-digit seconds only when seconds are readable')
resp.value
9.58
